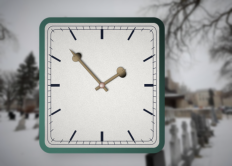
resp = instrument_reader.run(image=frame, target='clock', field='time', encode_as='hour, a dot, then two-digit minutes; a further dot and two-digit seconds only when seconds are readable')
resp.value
1.53
